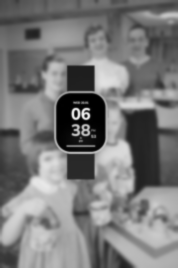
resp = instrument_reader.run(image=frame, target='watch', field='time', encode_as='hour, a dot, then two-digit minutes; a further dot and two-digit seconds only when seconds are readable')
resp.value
6.38
